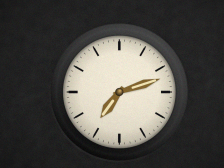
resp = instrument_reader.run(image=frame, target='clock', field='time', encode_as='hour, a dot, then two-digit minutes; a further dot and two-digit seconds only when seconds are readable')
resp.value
7.12
